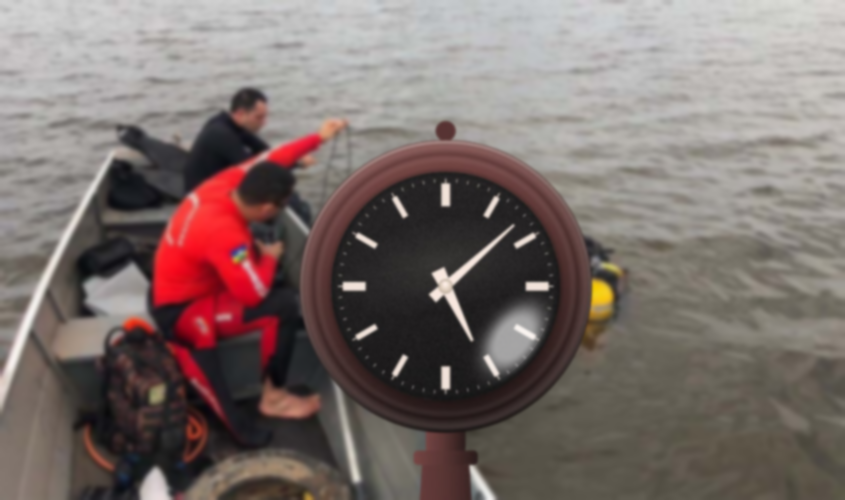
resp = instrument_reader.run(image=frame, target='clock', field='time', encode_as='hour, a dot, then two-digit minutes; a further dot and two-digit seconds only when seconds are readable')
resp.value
5.08
